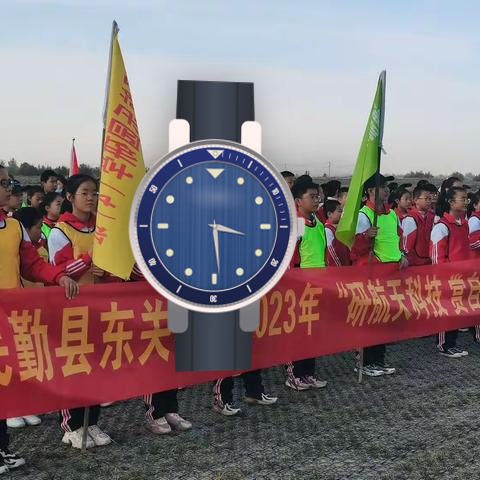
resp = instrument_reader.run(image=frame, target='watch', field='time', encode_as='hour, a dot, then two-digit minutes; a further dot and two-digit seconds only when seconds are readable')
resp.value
3.29
